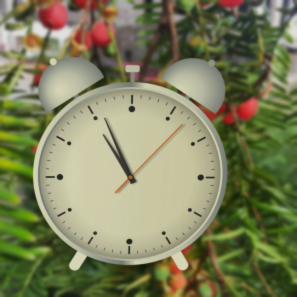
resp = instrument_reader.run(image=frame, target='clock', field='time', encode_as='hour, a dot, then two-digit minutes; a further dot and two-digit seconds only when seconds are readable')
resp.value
10.56.07
